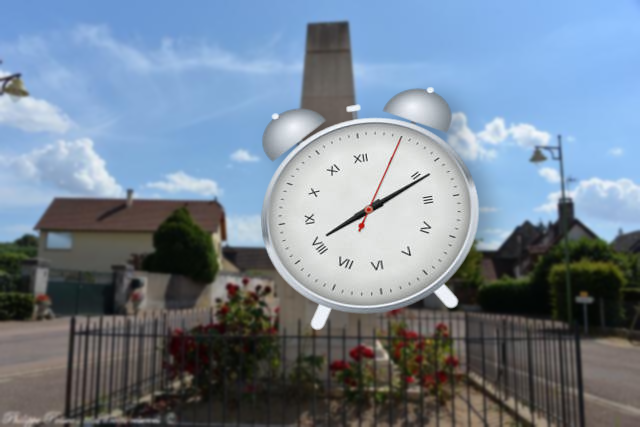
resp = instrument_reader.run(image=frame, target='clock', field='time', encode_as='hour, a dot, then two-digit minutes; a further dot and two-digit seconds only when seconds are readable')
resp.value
8.11.05
